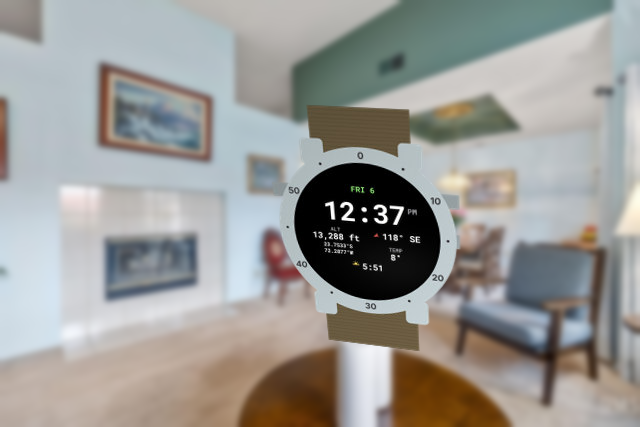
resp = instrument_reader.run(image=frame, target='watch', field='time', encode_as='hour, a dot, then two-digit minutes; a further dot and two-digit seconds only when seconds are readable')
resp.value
12.37
